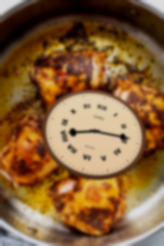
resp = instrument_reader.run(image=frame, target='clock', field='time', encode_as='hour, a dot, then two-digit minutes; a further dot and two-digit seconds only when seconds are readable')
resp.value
8.14
